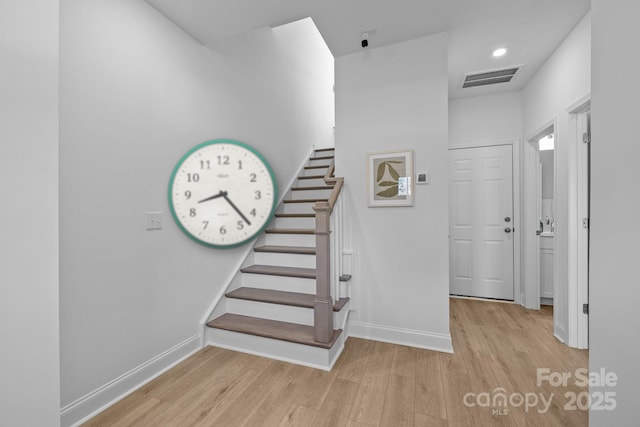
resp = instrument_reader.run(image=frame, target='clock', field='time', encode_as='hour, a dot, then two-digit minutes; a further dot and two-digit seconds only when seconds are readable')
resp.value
8.23
